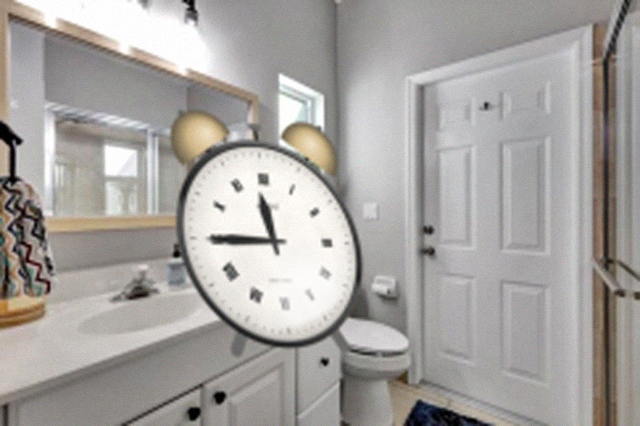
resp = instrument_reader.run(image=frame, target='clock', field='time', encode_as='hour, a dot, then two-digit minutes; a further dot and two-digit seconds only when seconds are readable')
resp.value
11.45
